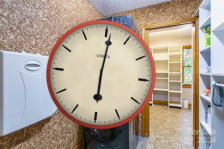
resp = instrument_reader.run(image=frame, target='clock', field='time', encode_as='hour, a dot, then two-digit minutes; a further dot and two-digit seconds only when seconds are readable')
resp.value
6.01
